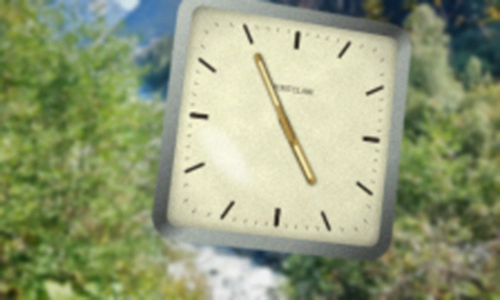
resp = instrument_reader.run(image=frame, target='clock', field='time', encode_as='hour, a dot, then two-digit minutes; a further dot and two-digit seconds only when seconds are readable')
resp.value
4.55
